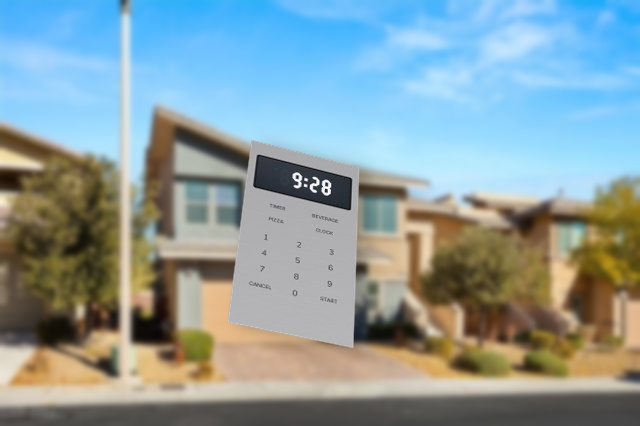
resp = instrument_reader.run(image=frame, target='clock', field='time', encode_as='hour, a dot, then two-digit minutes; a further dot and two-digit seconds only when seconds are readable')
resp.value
9.28
